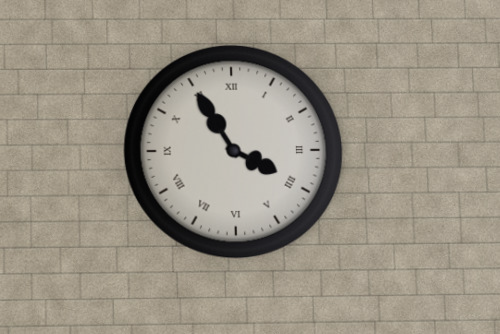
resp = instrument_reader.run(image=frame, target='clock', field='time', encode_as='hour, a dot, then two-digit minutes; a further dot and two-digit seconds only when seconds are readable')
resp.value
3.55
